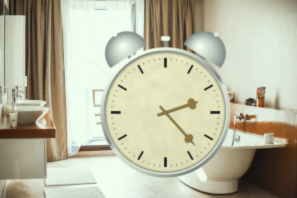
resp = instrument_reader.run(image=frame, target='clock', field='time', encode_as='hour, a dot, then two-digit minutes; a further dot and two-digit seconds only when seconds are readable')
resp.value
2.23
